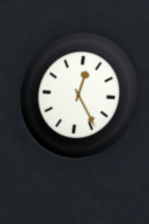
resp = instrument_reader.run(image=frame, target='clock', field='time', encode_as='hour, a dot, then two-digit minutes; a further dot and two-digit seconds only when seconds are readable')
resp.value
12.24
